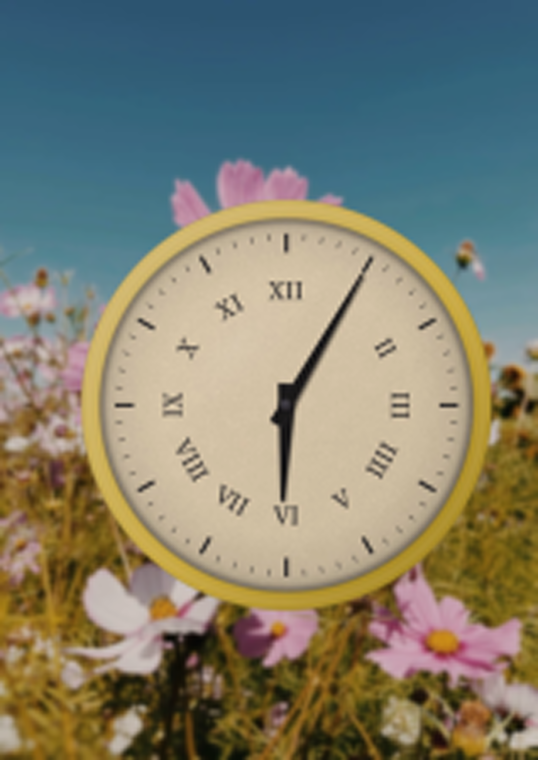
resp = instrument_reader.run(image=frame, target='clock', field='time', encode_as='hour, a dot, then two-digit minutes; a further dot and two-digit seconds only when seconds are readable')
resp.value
6.05
